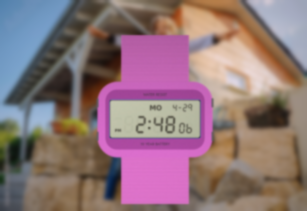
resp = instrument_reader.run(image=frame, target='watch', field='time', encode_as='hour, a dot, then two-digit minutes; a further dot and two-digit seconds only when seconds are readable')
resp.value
2.48.06
